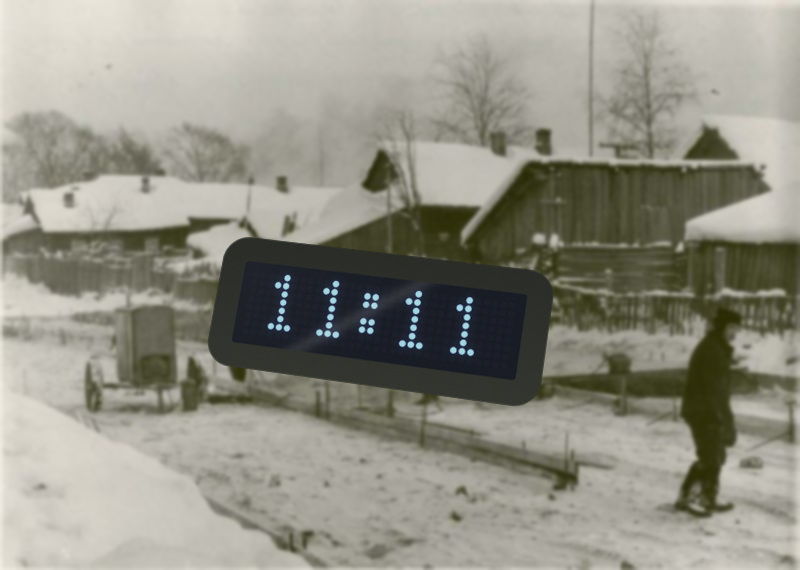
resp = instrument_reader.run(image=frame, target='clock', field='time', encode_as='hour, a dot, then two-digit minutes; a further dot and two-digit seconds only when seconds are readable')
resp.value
11.11
